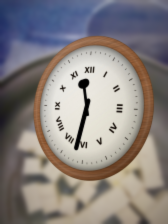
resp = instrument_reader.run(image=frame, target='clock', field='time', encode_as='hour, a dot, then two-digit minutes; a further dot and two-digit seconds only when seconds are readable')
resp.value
11.32
